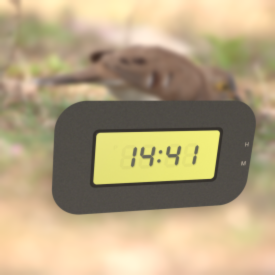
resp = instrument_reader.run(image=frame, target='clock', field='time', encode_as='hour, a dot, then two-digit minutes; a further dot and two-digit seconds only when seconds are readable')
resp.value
14.41
